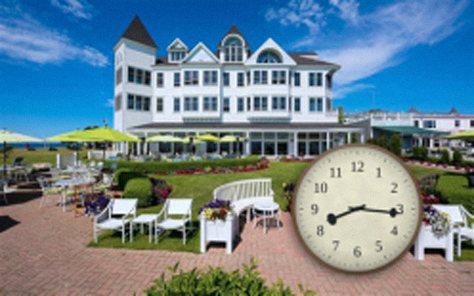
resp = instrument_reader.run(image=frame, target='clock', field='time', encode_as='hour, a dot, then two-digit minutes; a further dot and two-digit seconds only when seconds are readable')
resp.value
8.16
